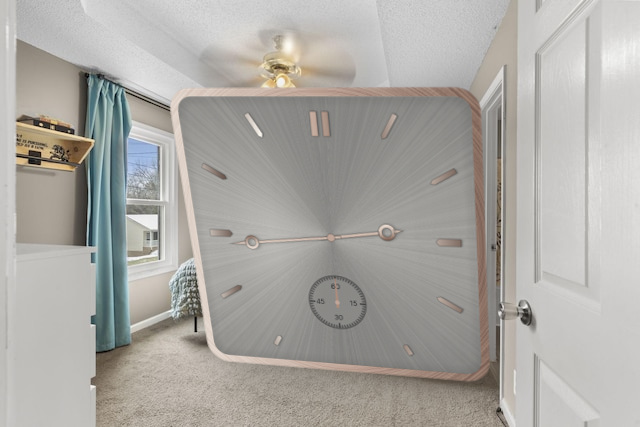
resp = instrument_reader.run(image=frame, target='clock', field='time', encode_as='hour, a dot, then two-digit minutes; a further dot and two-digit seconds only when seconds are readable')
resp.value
2.44
